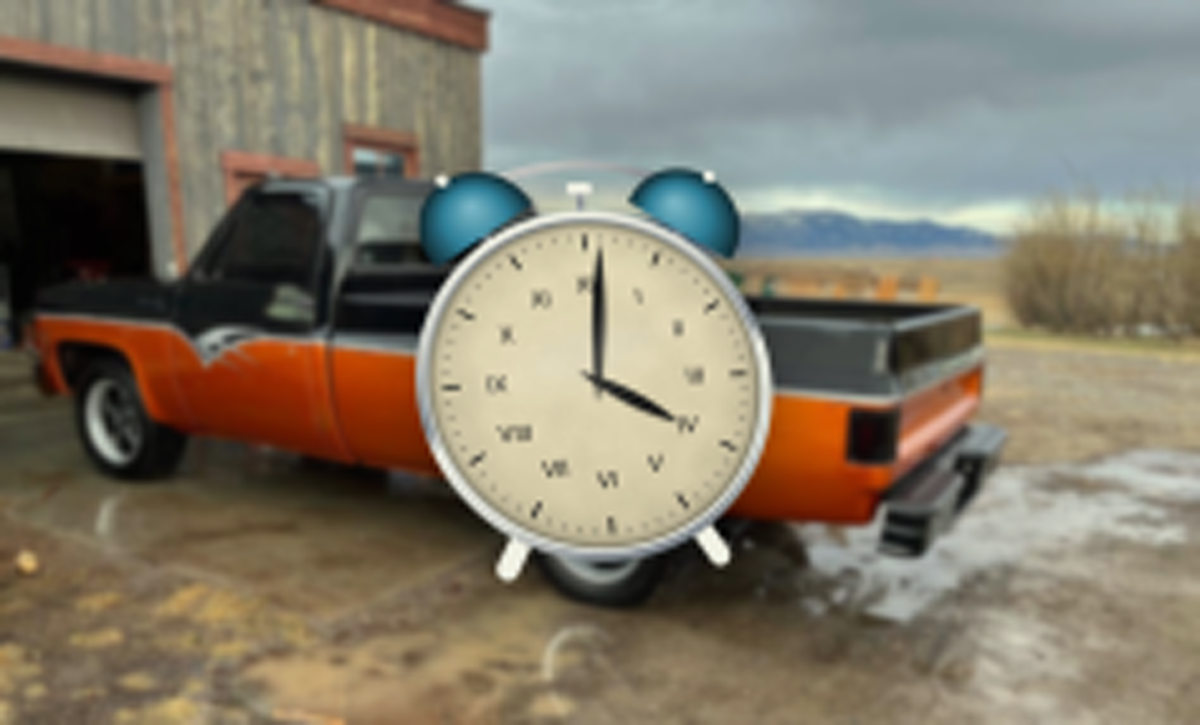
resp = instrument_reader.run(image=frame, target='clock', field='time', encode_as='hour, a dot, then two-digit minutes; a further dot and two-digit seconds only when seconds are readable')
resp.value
4.01
